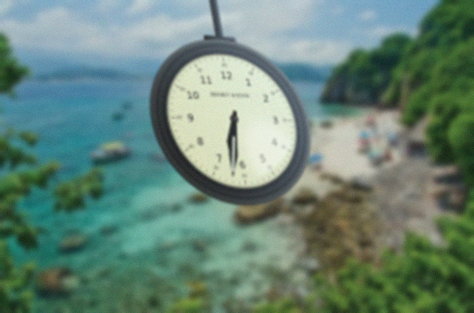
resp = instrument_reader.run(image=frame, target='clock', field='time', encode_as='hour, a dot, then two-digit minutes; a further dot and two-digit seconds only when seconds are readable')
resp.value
6.32
